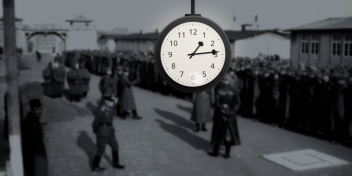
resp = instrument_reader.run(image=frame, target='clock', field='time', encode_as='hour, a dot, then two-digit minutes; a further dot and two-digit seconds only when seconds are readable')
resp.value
1.14
